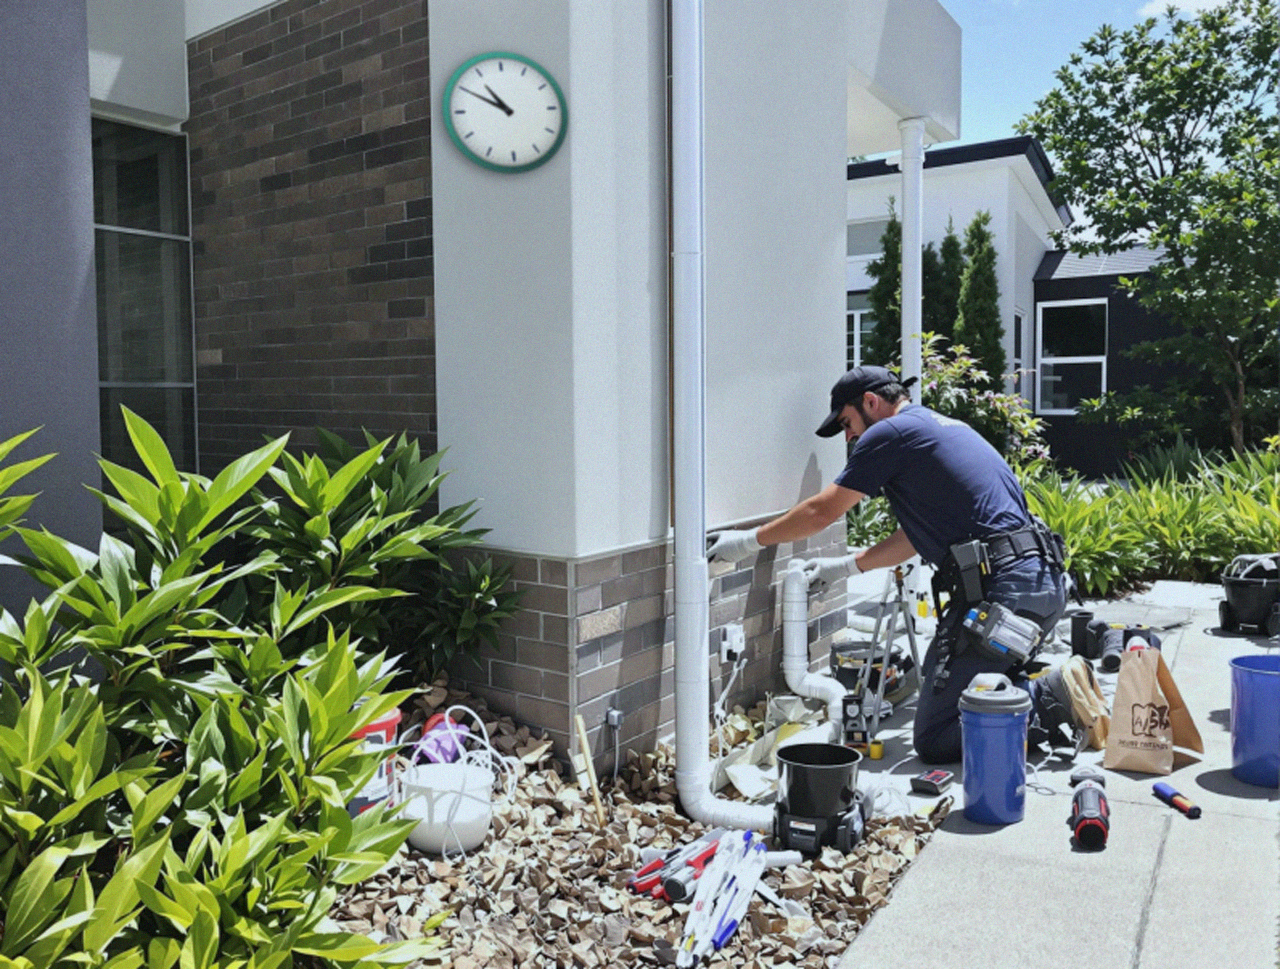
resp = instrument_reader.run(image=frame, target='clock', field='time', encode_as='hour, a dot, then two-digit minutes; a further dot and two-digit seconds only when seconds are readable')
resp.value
10.50
